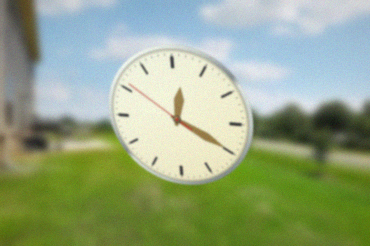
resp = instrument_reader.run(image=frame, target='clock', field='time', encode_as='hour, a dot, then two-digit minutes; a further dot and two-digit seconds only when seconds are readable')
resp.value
12.19.51
